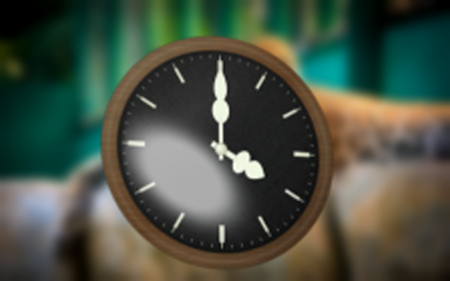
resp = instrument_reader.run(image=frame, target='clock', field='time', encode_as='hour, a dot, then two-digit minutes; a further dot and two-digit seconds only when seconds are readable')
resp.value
4.00
